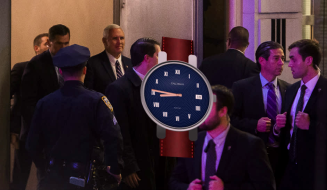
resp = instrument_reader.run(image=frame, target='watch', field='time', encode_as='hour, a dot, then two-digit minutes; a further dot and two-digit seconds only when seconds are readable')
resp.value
8.46
